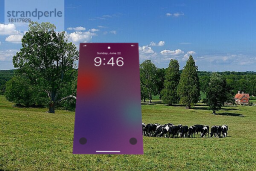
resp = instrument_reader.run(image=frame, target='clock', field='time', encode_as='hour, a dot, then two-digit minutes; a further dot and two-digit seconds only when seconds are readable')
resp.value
9.46
